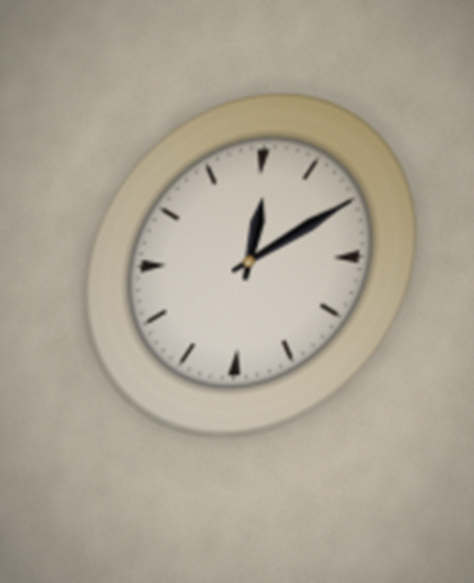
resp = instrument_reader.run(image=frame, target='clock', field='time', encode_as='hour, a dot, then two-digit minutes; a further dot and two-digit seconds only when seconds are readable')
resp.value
12.10
